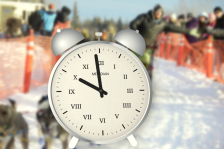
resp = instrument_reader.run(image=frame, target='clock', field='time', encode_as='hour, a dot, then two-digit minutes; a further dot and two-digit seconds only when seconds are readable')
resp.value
9.59
